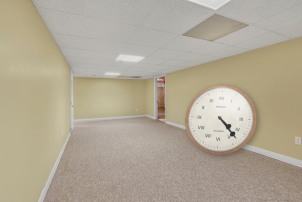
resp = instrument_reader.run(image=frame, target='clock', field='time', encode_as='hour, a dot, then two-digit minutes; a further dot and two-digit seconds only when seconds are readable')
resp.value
4.23
